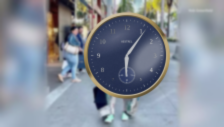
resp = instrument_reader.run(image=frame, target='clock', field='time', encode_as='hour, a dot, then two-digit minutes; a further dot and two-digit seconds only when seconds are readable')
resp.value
6.06
